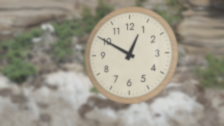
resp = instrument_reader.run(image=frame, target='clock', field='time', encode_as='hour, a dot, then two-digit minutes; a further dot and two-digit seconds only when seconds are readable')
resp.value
12.50
